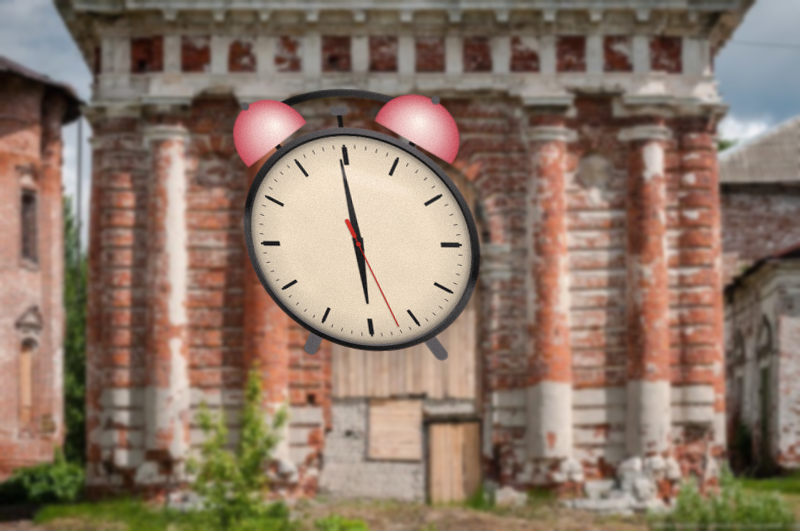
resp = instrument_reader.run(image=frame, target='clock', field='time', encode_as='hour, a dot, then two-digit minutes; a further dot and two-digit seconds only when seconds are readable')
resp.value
5.59.27
